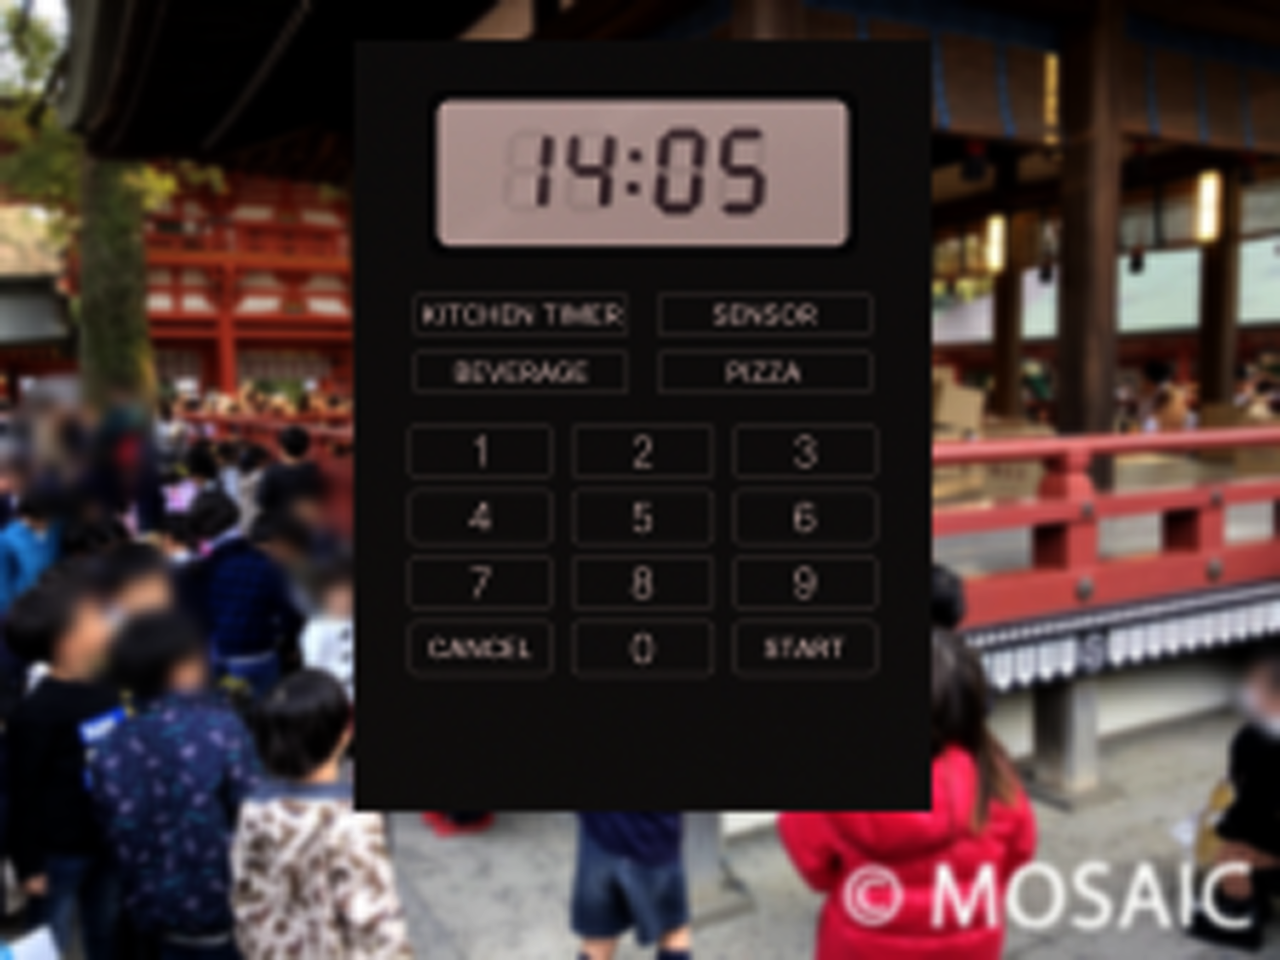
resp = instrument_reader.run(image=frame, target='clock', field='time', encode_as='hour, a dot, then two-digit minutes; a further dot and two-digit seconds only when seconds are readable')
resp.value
14.05
